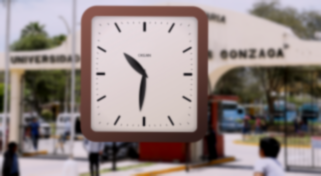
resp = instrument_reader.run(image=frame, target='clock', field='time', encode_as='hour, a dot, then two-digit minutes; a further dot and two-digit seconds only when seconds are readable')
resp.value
10.31
